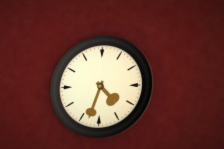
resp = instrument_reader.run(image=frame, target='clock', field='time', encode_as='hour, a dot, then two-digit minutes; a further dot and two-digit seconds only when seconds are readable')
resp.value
4.33
